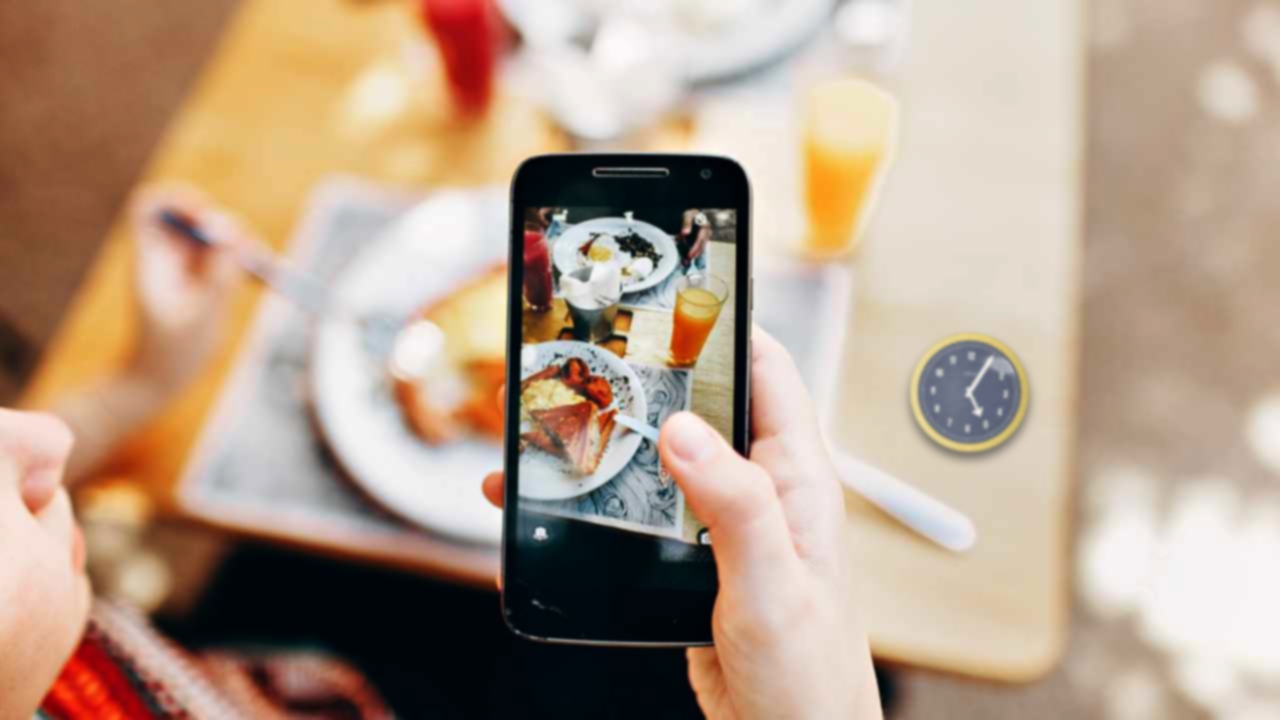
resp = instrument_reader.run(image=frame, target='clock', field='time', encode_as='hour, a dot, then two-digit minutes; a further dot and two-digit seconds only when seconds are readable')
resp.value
5.05
